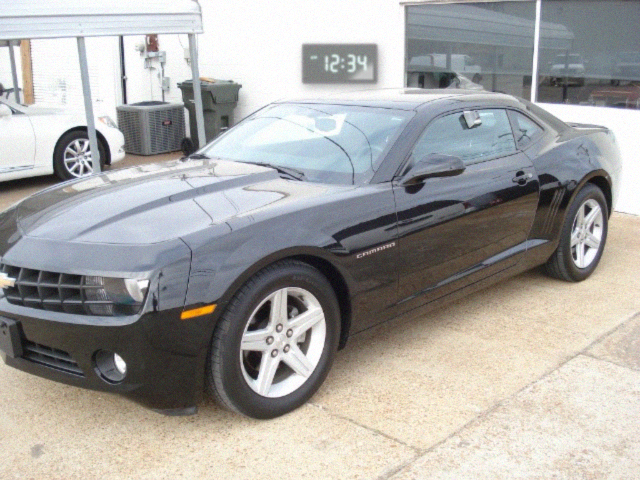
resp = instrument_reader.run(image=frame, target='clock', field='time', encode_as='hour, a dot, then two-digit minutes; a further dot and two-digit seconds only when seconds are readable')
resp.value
12.34
